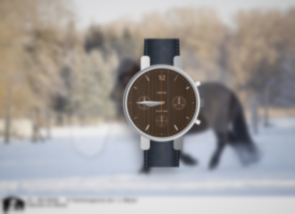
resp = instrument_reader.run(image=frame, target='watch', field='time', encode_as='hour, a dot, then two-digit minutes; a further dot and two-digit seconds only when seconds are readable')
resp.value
8.45
